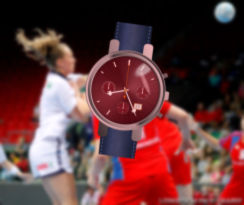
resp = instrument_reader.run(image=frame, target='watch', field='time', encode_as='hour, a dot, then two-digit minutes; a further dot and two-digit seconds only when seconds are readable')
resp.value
8.25
